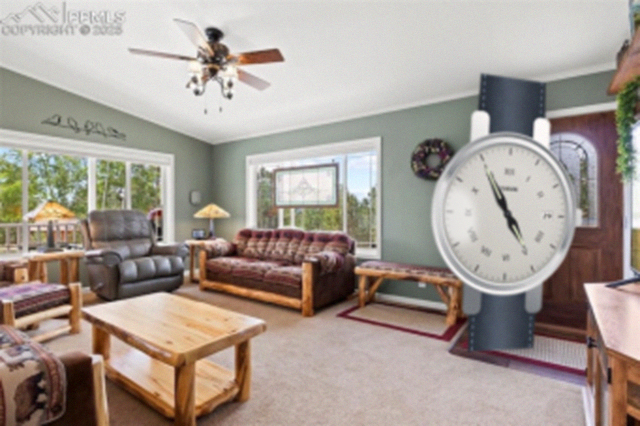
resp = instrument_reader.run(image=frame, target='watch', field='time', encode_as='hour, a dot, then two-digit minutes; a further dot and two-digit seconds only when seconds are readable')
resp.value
4.55
